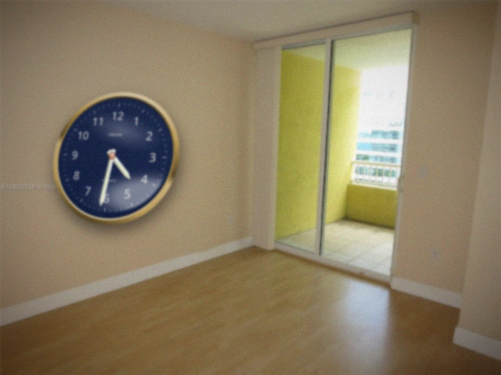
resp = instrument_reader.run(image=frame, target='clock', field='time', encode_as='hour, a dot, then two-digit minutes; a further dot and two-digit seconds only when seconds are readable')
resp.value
4.31
